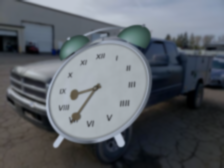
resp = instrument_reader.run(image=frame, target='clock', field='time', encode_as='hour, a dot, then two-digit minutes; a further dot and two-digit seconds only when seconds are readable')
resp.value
8.35
